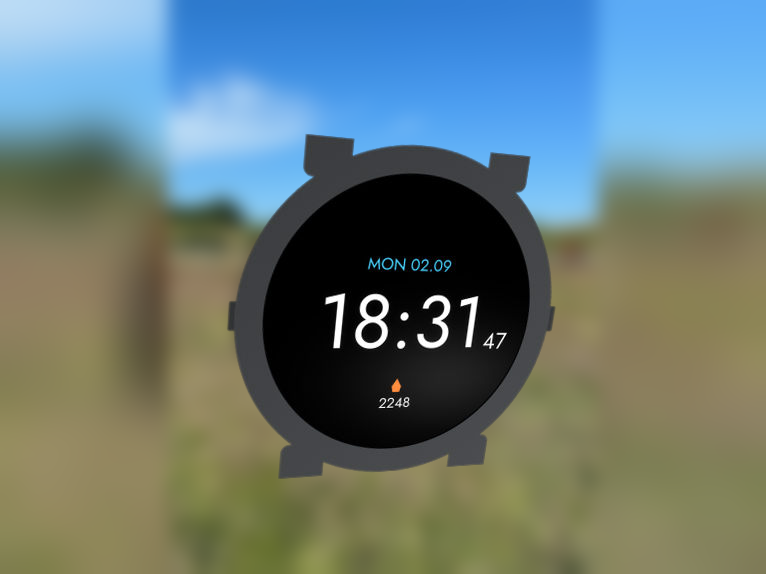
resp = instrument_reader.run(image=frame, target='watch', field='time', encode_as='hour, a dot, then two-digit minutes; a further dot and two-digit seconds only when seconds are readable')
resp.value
18.31.47
